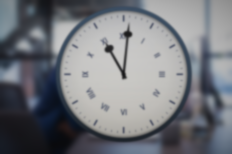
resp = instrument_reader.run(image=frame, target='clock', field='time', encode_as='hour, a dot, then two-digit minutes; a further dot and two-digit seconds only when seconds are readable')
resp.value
11.01
